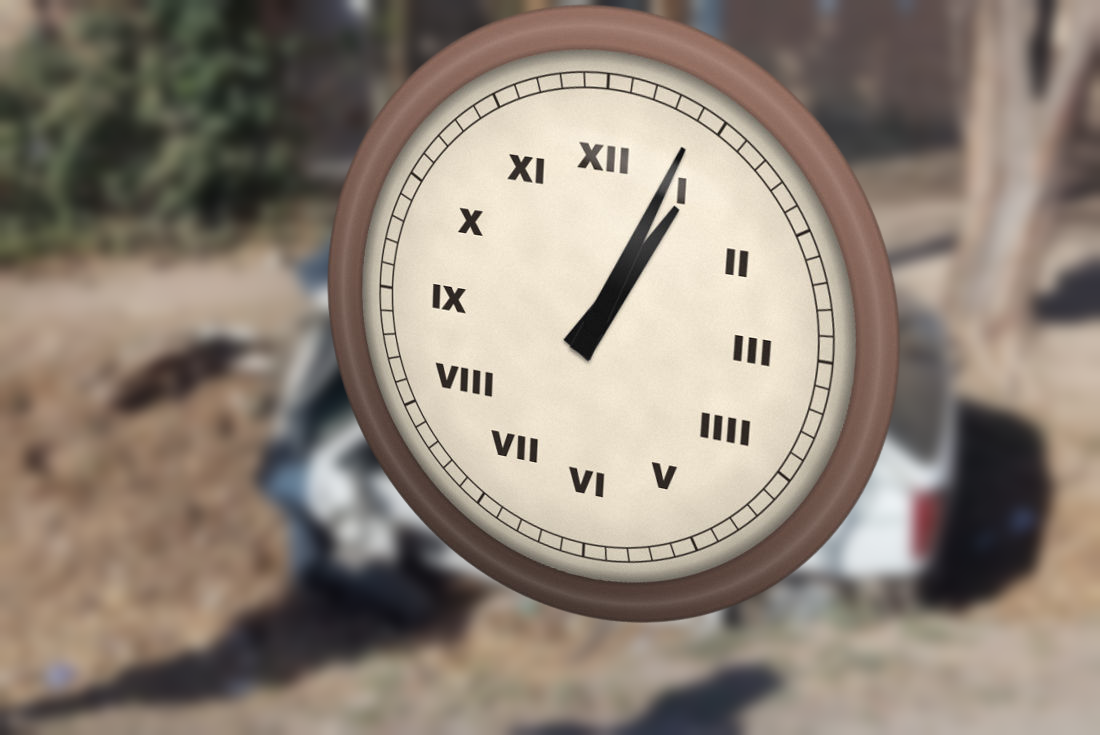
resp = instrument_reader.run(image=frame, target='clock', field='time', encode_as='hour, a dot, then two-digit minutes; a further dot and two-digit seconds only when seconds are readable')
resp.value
1.04
